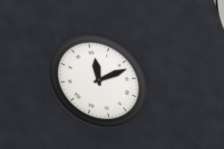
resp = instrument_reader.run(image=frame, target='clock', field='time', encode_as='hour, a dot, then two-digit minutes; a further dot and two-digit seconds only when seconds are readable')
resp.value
12.12
